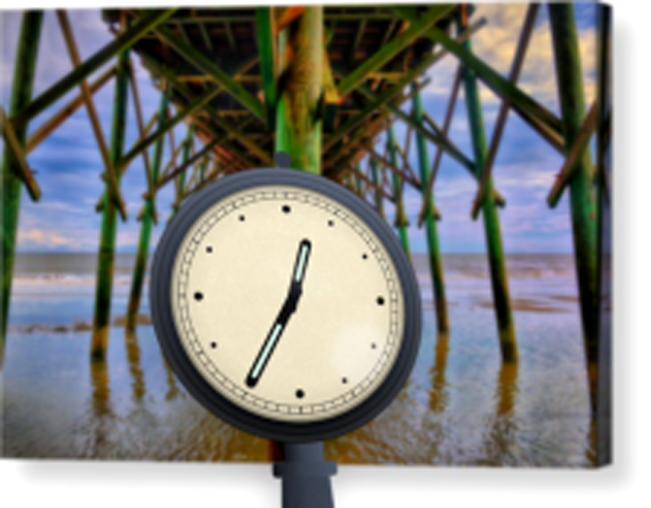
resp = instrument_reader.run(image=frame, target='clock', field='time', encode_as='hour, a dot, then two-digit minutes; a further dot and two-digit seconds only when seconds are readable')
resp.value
12.35
